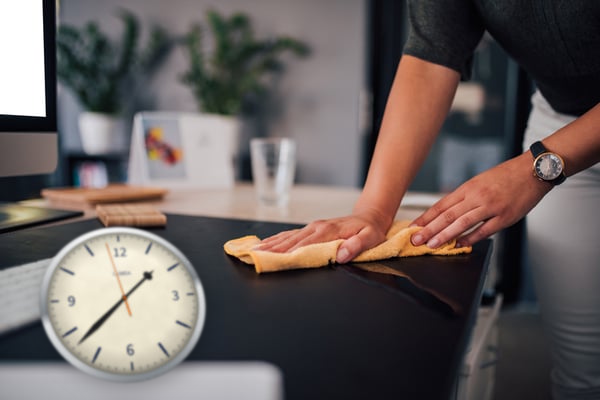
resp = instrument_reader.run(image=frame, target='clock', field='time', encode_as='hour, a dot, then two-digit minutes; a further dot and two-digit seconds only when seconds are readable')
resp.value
1.37.58
